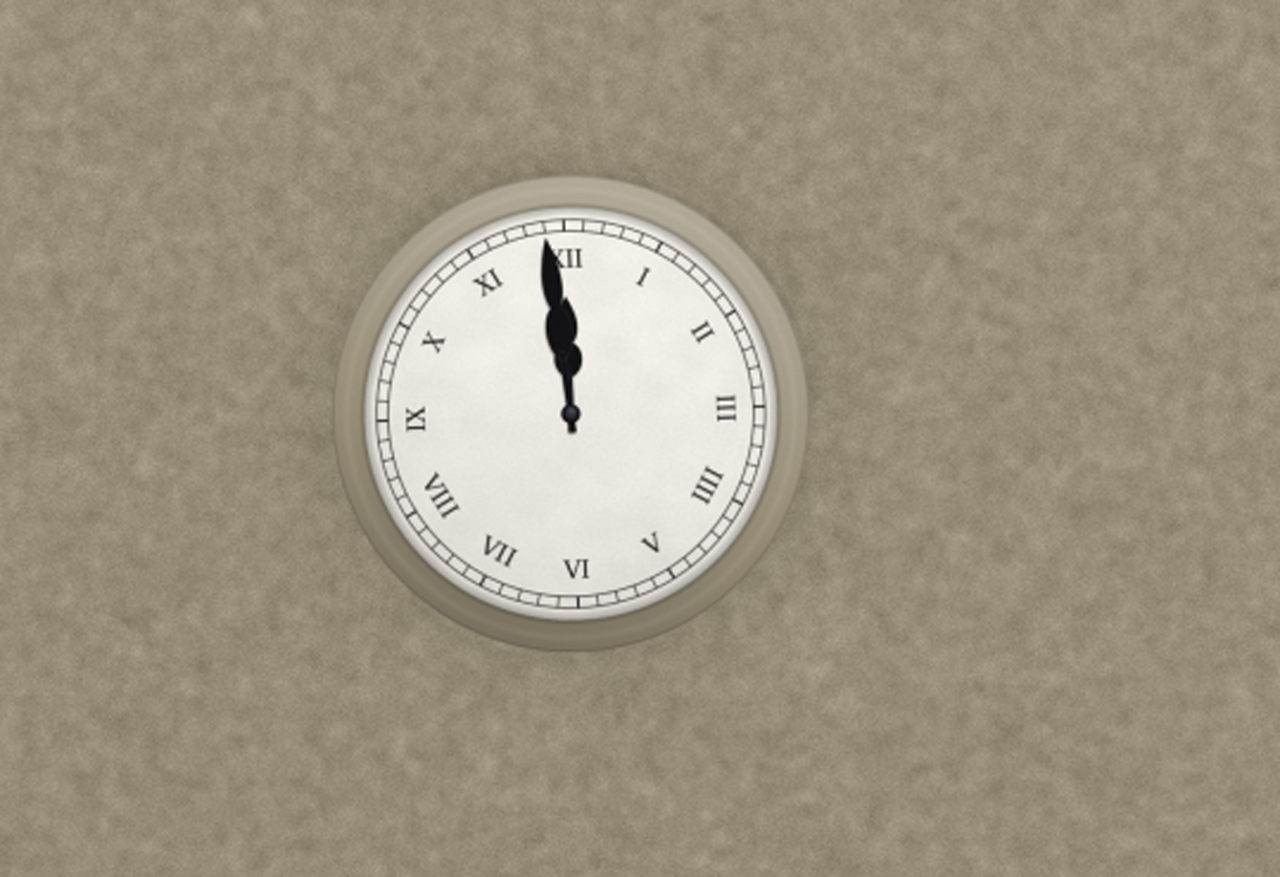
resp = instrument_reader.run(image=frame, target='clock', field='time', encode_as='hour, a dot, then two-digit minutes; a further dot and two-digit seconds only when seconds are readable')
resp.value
11.59
